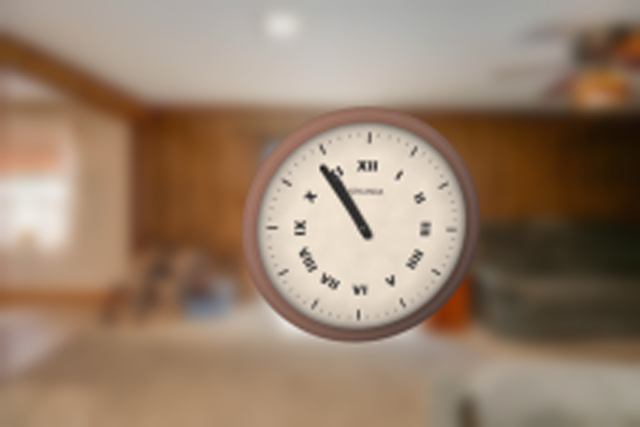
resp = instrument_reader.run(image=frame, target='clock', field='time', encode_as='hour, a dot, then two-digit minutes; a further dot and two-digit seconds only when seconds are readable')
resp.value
10.54
